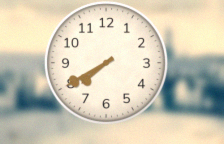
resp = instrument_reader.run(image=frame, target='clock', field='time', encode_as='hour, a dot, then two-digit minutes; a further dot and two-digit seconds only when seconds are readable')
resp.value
7.40
